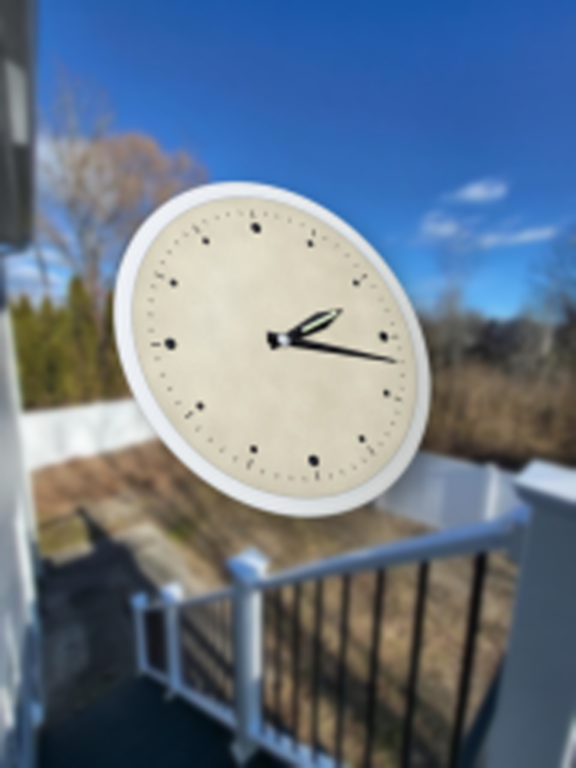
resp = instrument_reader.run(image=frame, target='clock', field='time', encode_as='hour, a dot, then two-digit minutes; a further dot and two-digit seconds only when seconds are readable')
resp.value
2.17
